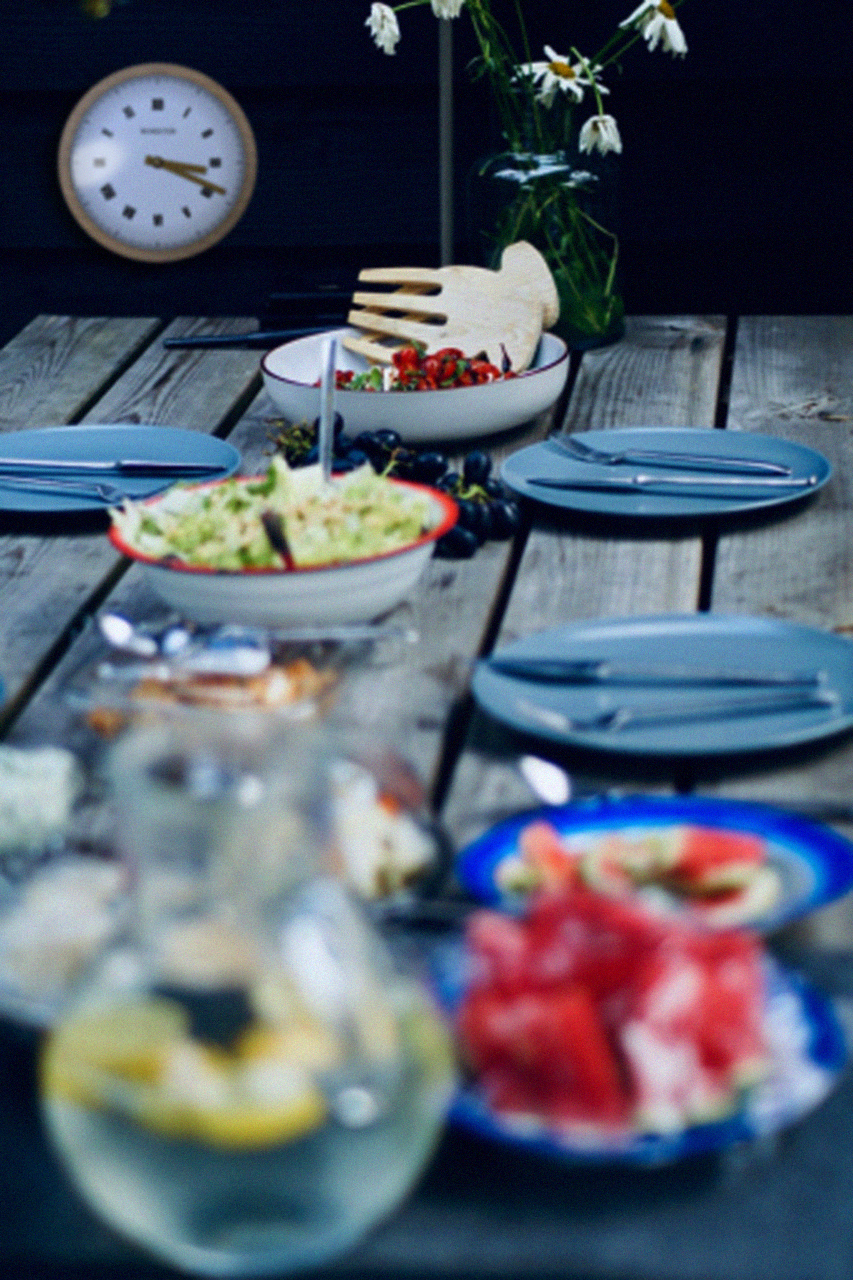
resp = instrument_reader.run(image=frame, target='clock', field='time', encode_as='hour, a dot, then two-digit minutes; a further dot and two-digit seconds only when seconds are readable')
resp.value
3.19
